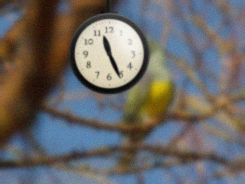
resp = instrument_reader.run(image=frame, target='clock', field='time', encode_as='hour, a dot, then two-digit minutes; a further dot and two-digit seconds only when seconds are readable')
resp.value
11.26
